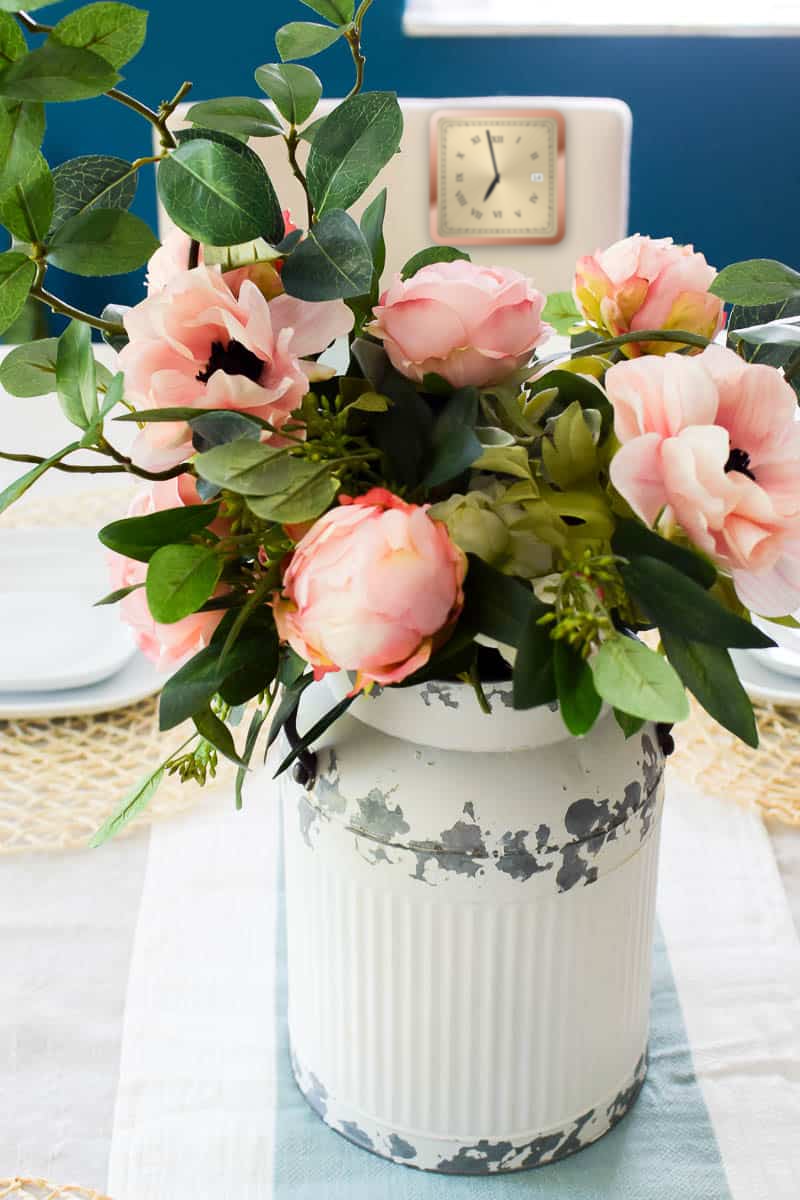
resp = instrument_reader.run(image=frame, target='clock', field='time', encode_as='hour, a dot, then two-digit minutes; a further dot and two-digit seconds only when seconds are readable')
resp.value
6.58
